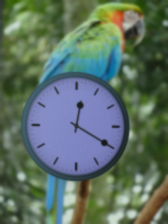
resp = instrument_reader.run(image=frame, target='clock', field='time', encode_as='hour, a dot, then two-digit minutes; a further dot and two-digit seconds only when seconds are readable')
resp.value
12.20
